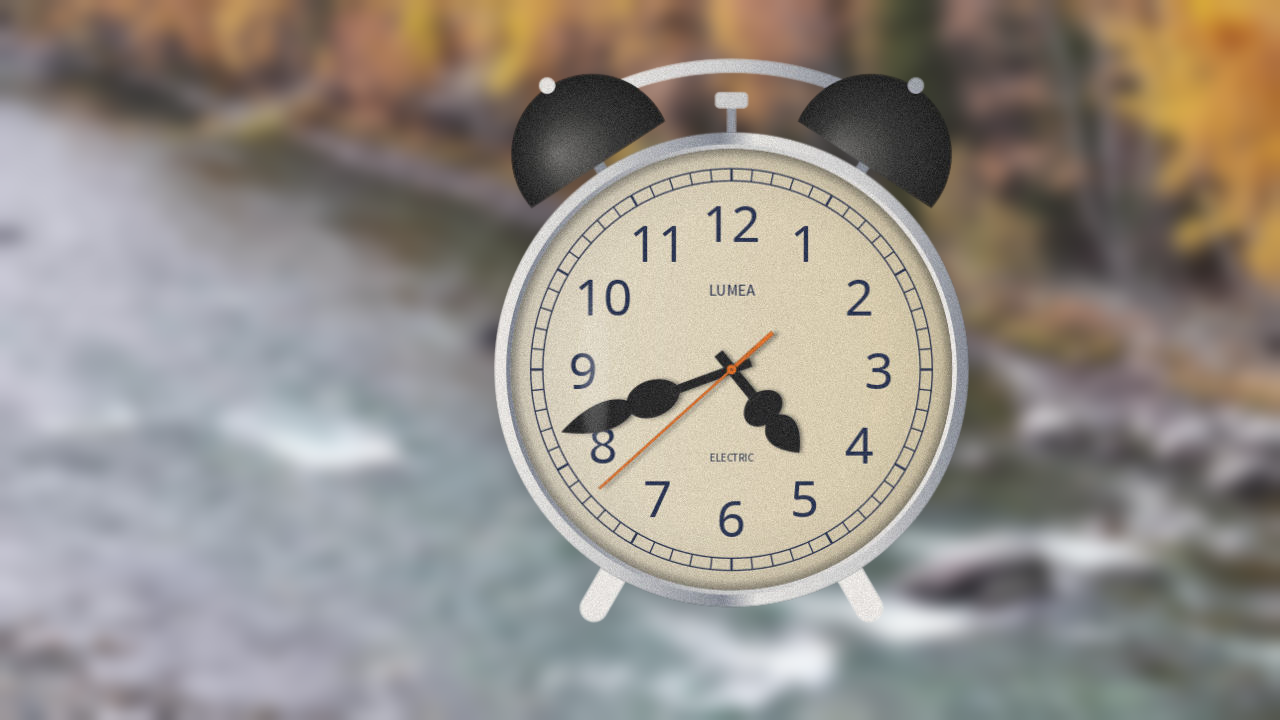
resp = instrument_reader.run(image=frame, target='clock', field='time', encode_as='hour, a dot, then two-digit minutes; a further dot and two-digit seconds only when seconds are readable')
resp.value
4.41.38
